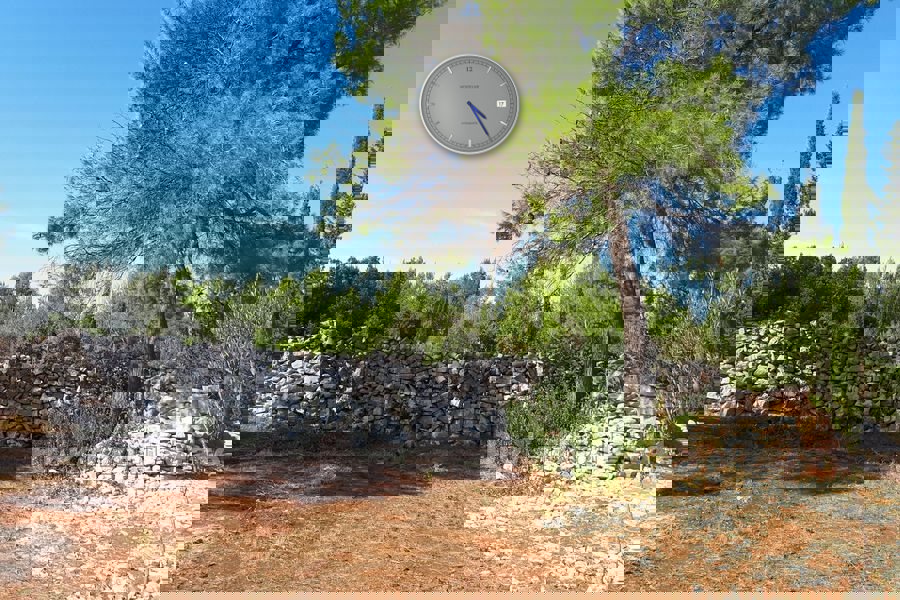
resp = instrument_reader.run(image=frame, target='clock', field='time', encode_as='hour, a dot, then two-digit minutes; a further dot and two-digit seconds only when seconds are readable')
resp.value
4.25
